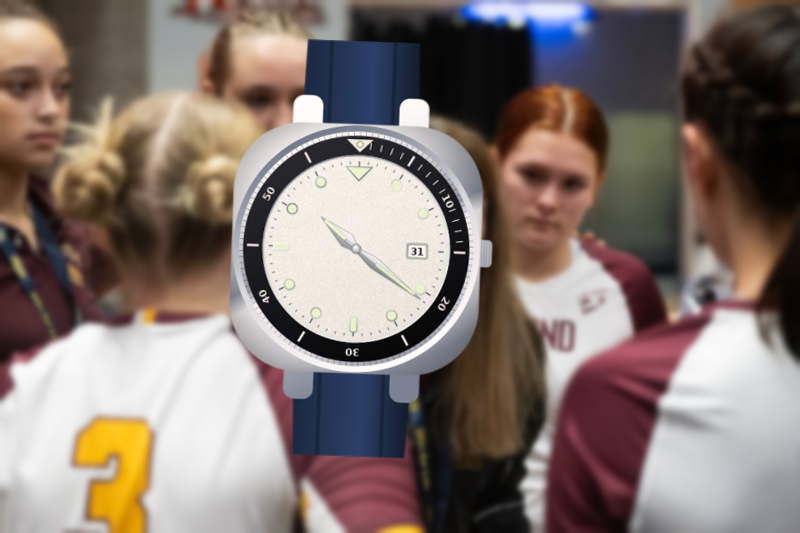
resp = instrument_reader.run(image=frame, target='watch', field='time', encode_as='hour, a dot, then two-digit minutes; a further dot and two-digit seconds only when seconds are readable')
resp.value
10.21
